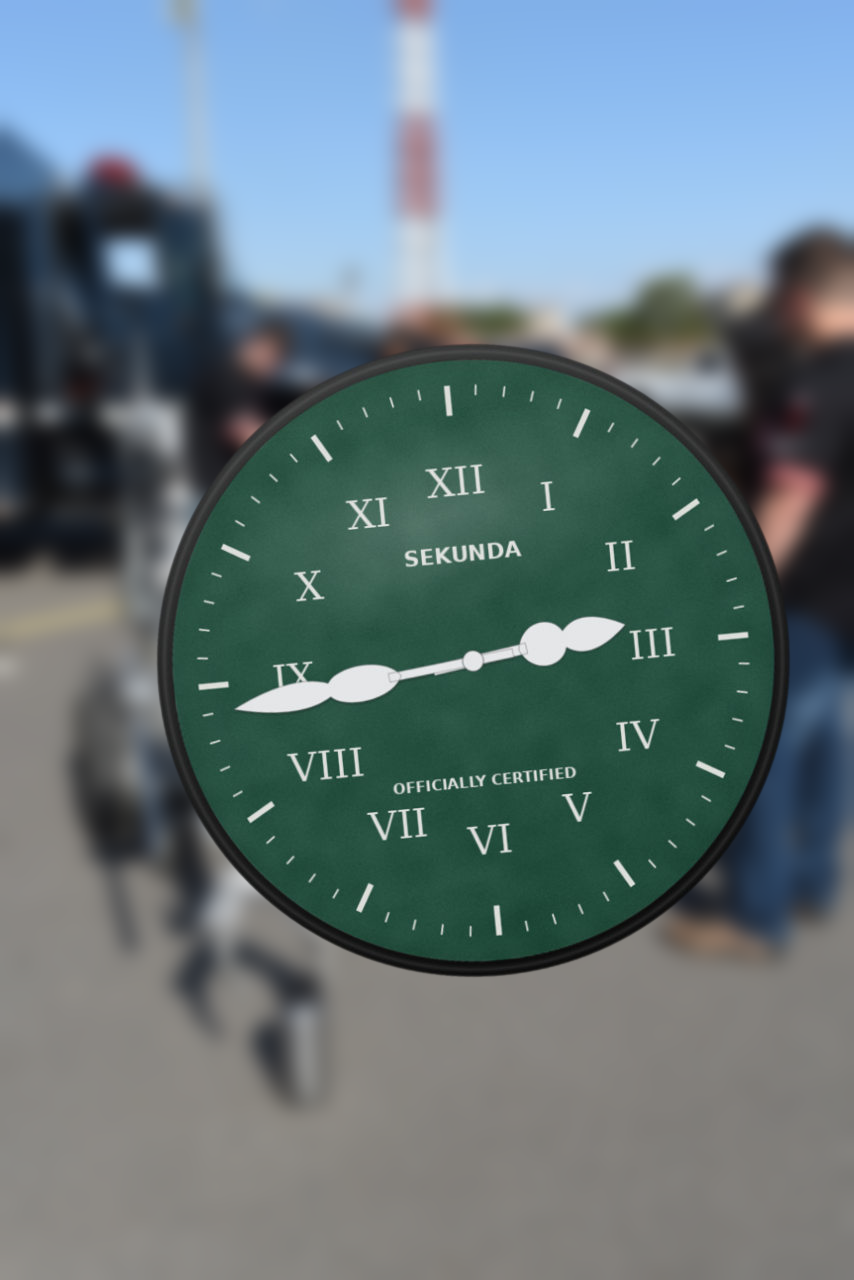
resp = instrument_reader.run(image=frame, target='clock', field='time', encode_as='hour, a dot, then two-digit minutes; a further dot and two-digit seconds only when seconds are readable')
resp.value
2.44
